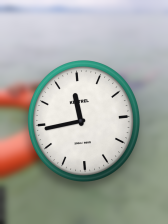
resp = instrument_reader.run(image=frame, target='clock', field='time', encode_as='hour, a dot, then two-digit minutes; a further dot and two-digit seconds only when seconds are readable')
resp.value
11.44
